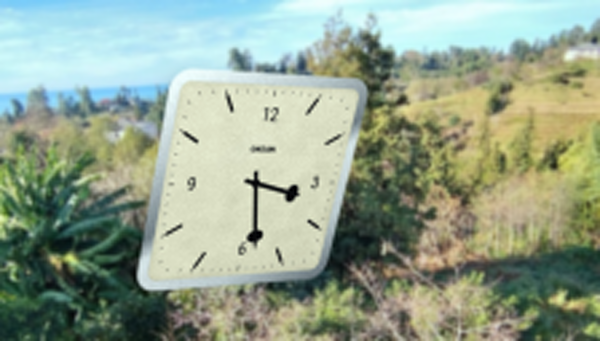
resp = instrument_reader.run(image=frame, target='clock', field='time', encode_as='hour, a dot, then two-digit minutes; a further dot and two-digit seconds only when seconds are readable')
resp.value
3.28
